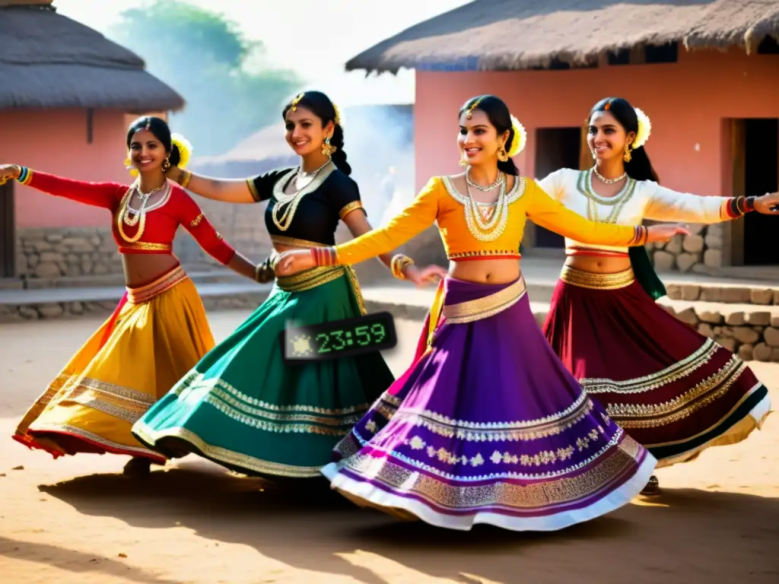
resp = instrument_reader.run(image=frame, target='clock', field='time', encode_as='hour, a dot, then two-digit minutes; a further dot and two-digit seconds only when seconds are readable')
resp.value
23.59
